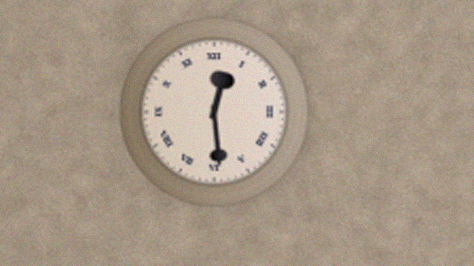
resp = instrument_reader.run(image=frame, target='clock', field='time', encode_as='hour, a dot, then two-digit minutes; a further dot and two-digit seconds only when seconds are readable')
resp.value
12.29
